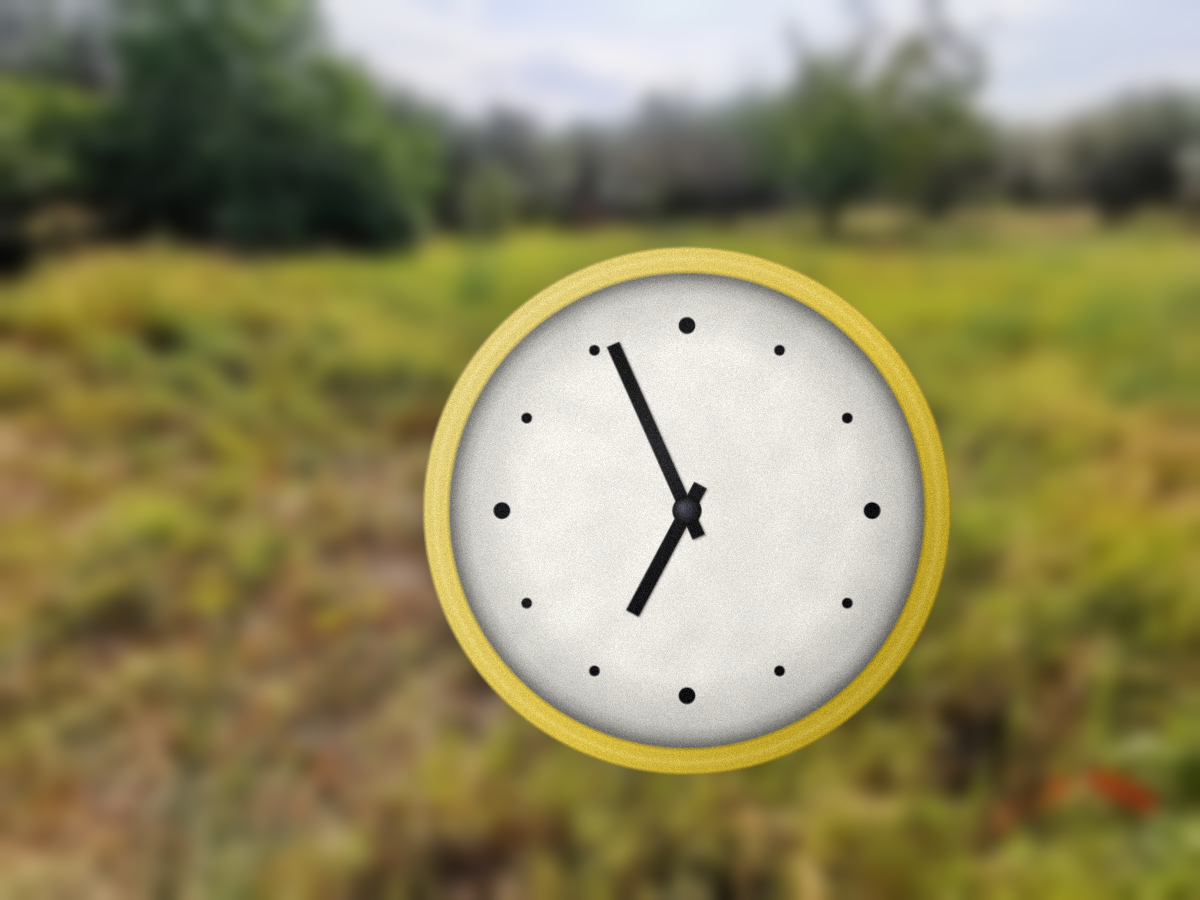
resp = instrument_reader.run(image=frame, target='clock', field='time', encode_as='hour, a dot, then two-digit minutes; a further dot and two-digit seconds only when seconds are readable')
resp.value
6.56
